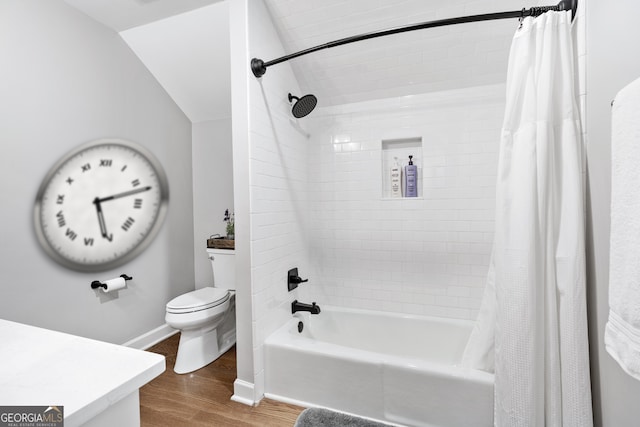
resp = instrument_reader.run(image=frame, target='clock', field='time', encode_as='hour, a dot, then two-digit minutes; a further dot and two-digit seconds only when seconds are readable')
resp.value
5.12
